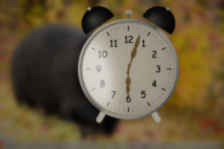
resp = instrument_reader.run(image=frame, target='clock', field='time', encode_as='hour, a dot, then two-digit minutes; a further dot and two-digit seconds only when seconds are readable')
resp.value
6.03
